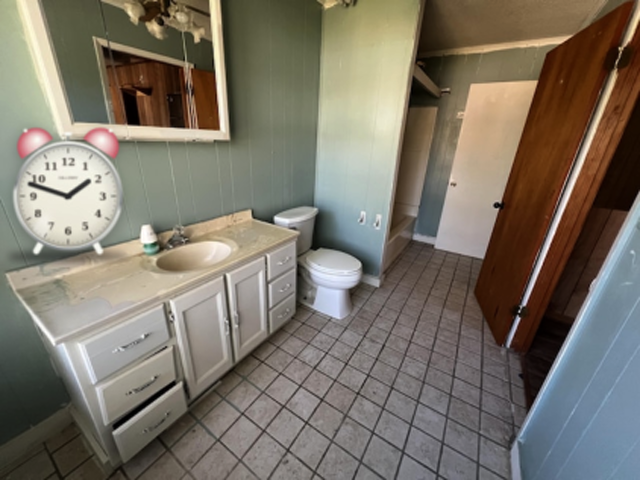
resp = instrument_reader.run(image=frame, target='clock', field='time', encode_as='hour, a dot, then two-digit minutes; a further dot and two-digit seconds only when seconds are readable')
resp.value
1.48
